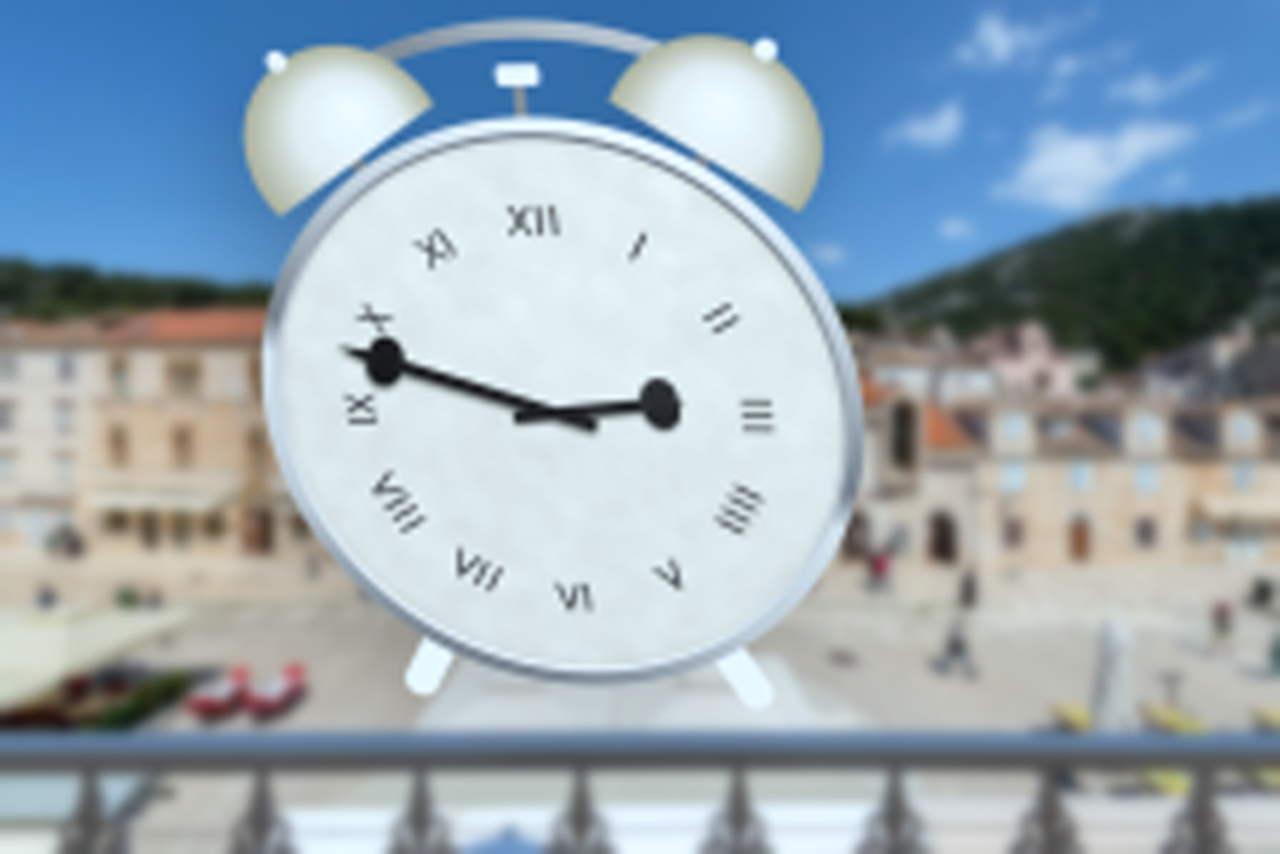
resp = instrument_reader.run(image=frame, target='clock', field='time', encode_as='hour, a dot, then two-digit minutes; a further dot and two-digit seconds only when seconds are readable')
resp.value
2.48
